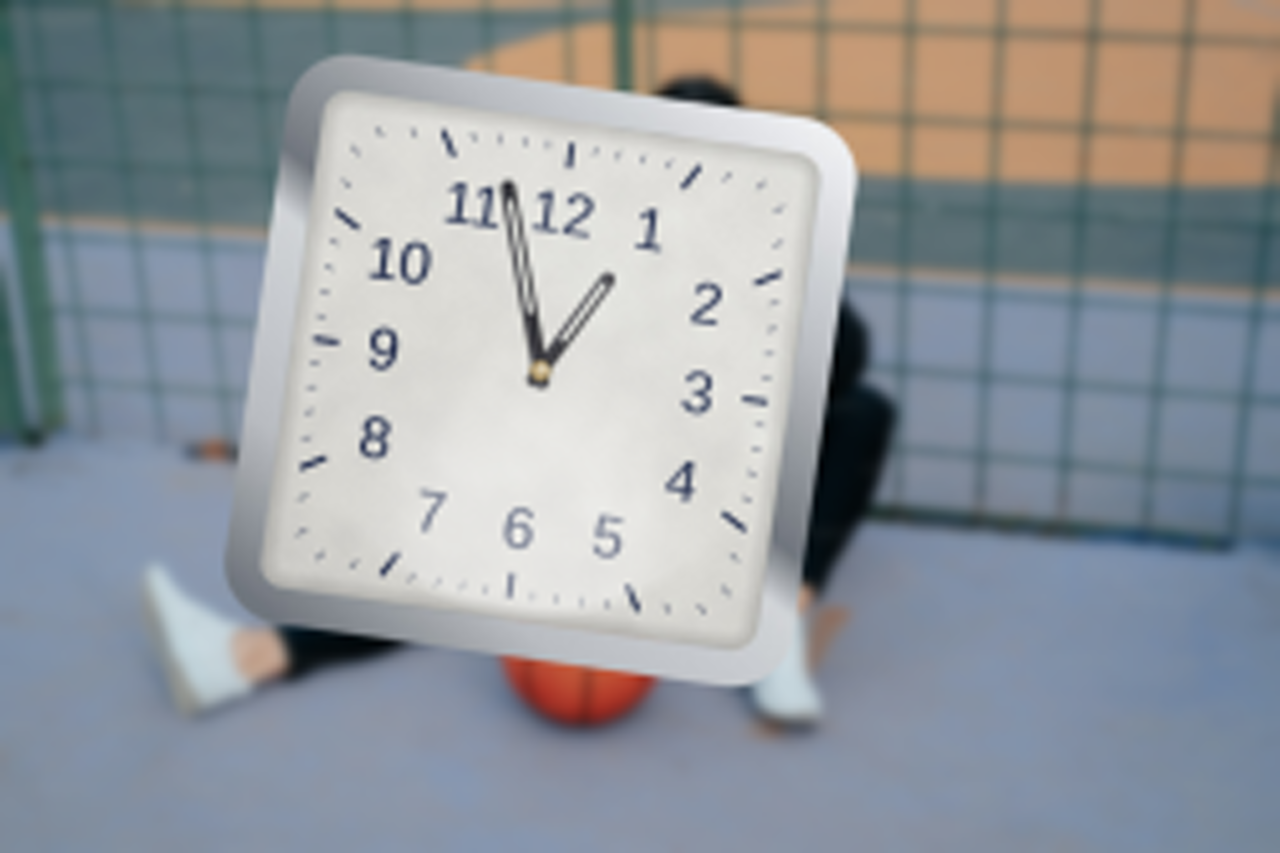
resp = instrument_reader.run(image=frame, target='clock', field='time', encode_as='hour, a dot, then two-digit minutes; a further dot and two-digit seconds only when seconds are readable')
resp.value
12.57
